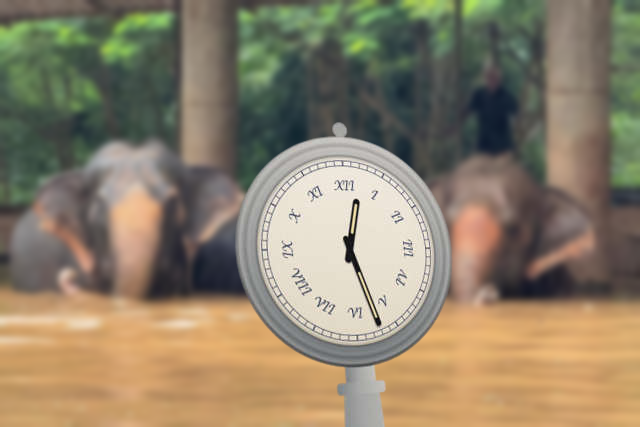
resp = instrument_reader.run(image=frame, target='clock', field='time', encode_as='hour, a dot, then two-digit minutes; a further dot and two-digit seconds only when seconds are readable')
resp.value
12.27
